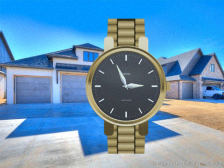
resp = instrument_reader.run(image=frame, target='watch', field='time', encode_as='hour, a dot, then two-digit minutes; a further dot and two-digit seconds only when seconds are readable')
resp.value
2.56
